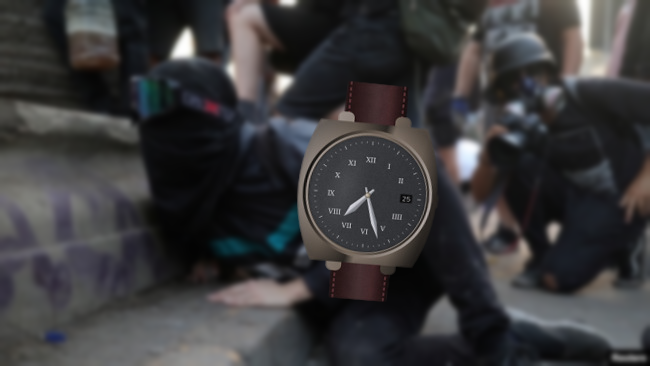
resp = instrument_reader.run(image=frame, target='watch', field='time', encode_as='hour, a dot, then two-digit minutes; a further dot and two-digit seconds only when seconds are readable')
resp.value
7.27
